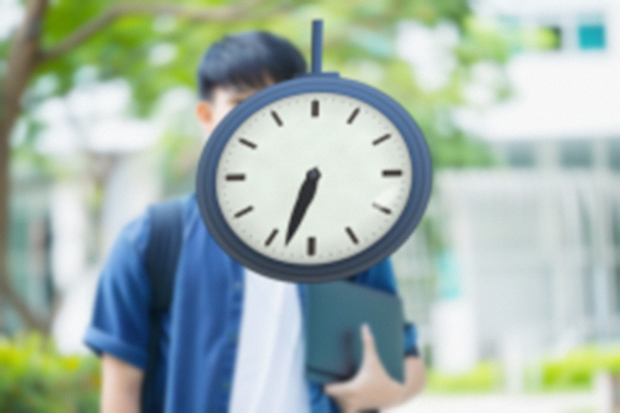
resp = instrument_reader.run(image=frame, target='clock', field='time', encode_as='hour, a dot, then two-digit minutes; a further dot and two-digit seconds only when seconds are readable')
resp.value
6.33
